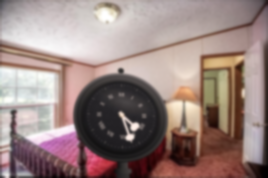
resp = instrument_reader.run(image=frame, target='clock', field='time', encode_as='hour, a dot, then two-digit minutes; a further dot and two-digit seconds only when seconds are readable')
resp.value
4.27
